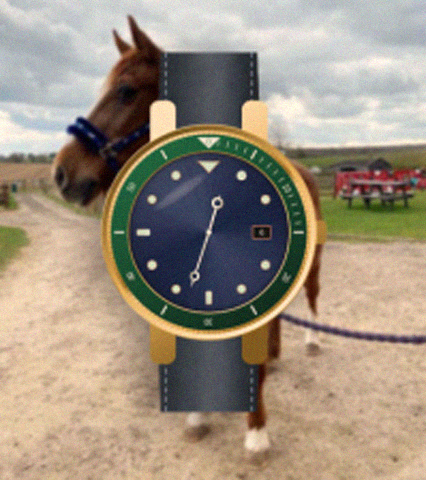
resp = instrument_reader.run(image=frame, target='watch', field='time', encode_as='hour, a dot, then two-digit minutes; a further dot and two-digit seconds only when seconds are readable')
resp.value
12.33
